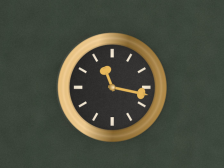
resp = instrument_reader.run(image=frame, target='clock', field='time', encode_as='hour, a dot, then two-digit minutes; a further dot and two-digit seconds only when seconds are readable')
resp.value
11.17
